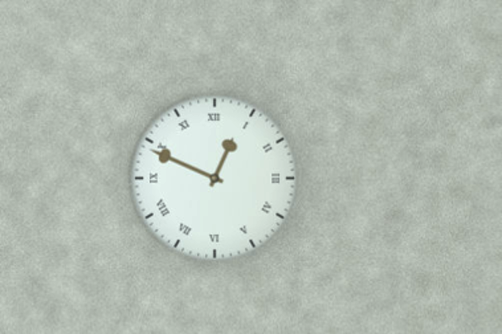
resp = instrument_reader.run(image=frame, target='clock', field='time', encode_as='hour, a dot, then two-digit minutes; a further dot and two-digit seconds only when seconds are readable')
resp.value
12.49
